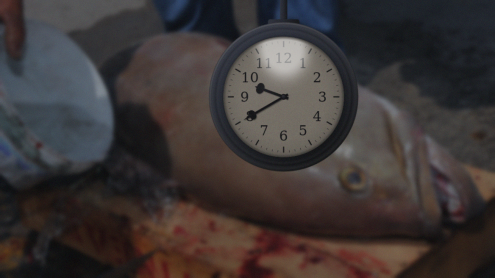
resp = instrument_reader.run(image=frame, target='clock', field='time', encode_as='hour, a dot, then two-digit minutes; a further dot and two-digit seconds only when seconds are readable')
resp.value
9.40
